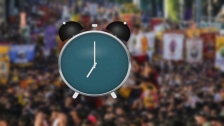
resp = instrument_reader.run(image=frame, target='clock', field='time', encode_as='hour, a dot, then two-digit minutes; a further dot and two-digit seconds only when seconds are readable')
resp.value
7.00
